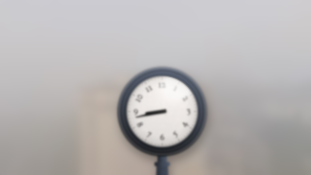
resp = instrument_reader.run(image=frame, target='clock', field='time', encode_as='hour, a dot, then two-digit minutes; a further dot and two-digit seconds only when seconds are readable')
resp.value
8.43
